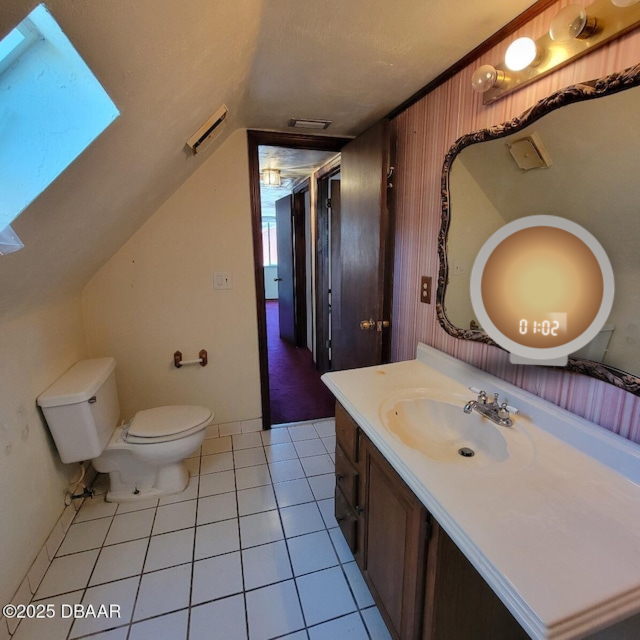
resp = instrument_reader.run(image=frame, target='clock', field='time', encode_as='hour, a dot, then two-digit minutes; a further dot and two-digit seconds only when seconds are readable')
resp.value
1.02
